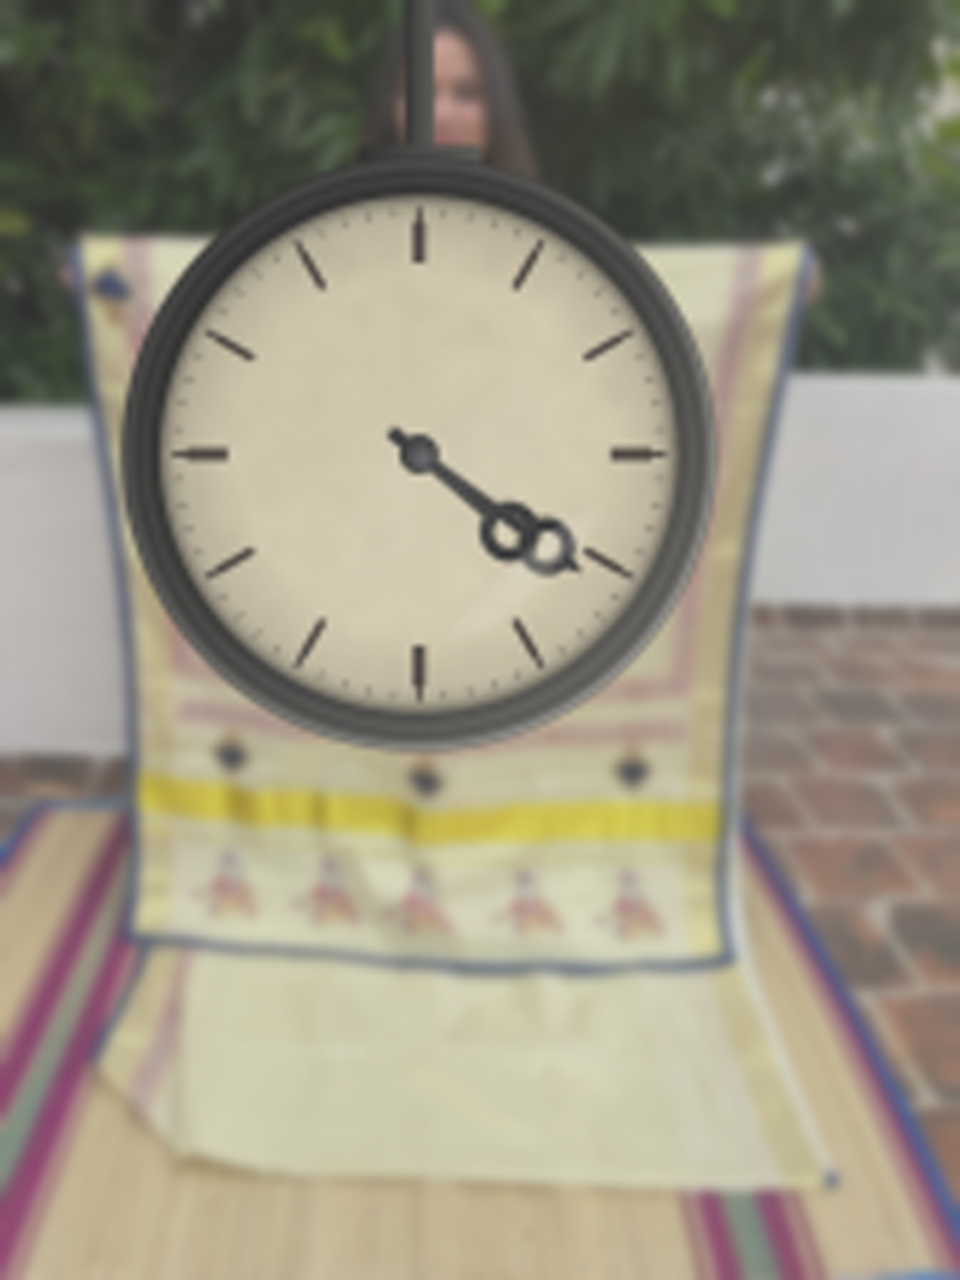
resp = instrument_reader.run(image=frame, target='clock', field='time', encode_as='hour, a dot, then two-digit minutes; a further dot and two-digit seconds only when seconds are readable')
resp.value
4.21
